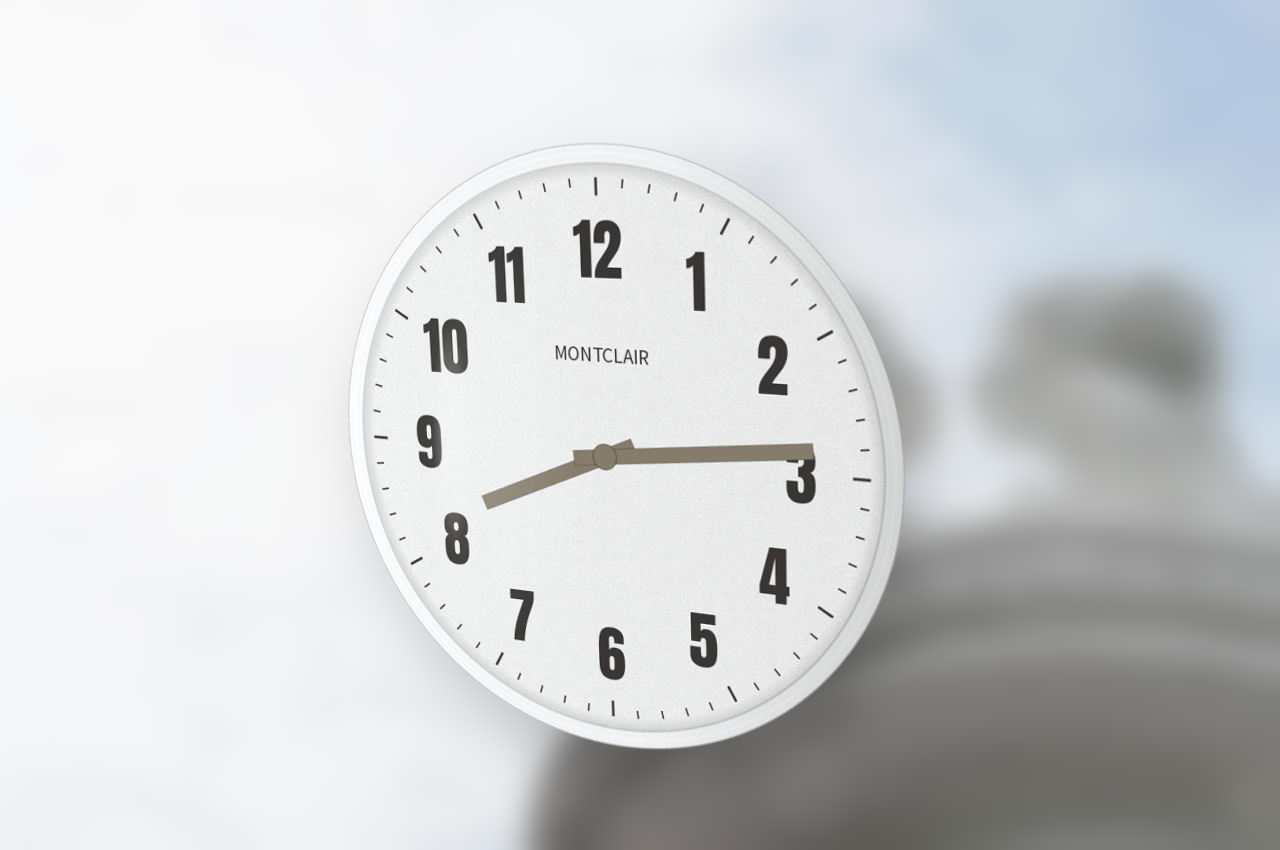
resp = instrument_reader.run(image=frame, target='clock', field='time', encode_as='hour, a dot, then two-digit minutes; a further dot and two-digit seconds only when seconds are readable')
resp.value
8.14
